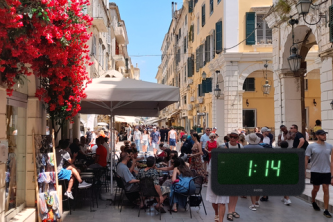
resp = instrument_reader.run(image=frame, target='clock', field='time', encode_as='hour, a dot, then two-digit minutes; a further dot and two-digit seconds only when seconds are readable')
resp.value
1.14
